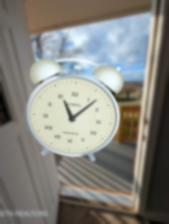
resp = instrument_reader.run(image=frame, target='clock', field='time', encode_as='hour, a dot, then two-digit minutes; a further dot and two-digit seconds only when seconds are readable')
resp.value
11.07
